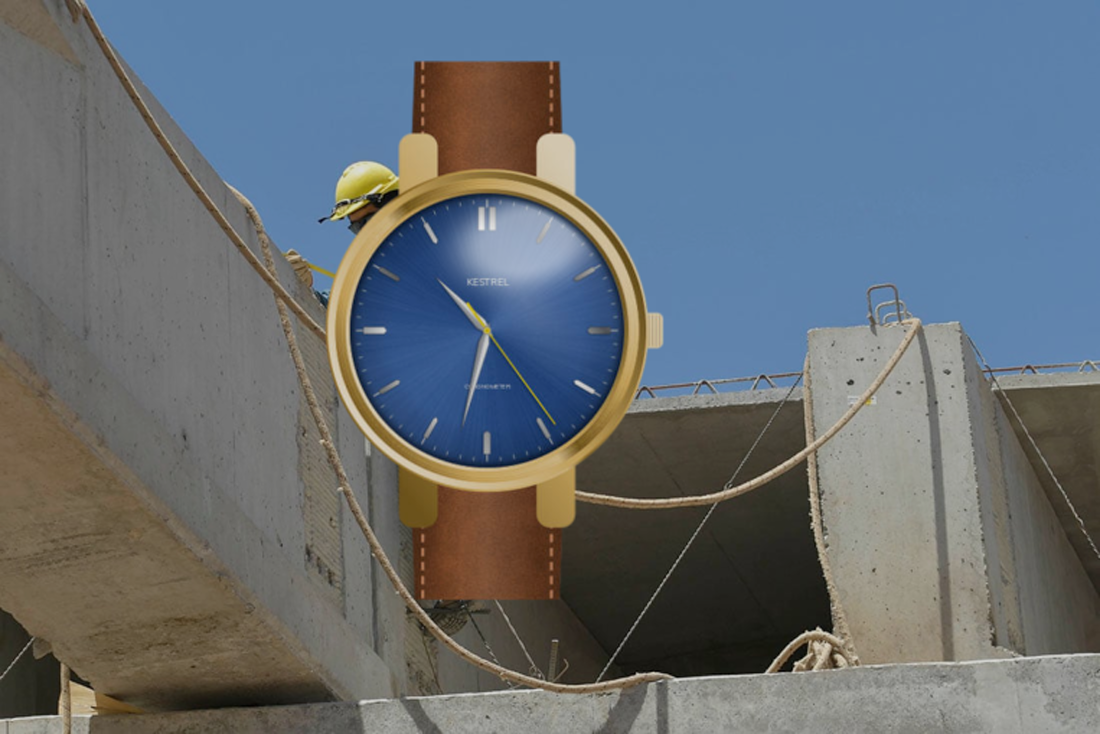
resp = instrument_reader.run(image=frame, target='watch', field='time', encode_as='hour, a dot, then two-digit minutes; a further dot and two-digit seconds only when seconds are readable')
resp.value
10.32.24
